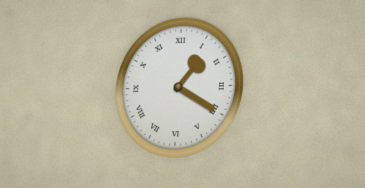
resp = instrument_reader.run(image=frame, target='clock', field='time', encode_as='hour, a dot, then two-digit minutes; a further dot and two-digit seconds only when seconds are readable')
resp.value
1.20
